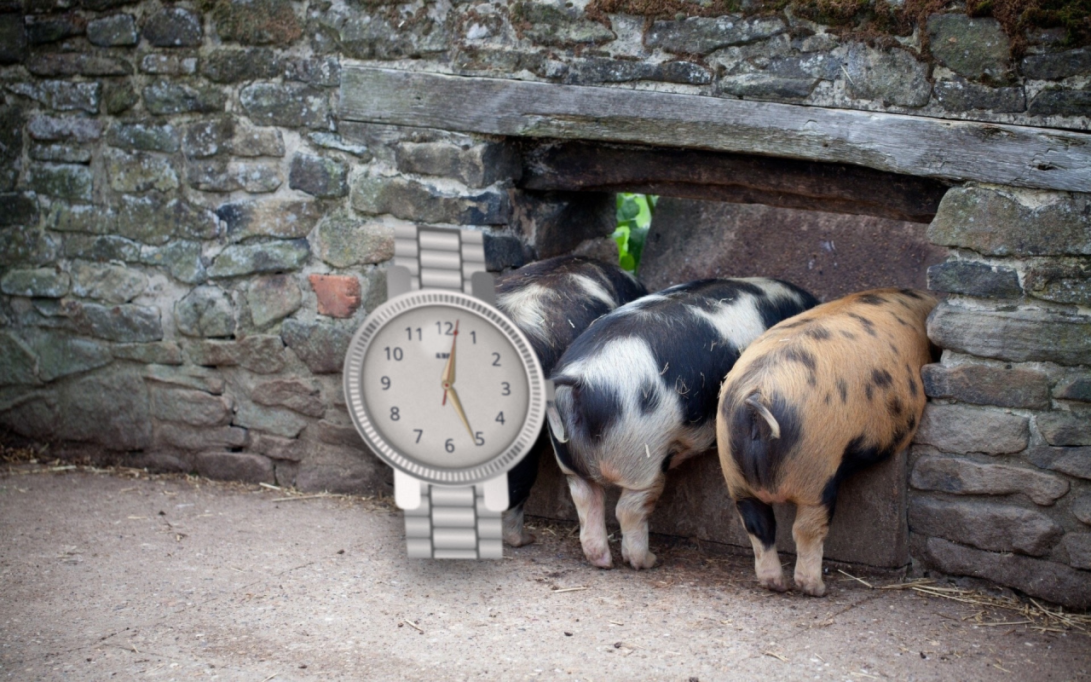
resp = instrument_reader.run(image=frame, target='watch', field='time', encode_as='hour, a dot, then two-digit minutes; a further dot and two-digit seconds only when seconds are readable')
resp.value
12.26.02
